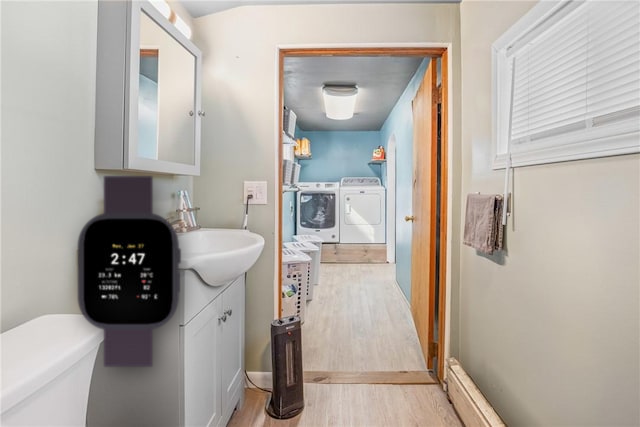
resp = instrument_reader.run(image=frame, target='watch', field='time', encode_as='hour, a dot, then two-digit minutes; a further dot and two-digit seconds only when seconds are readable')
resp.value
2.47
